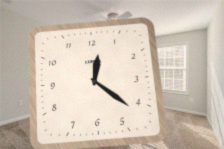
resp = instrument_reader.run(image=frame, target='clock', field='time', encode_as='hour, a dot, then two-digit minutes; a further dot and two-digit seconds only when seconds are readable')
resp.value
12.22
